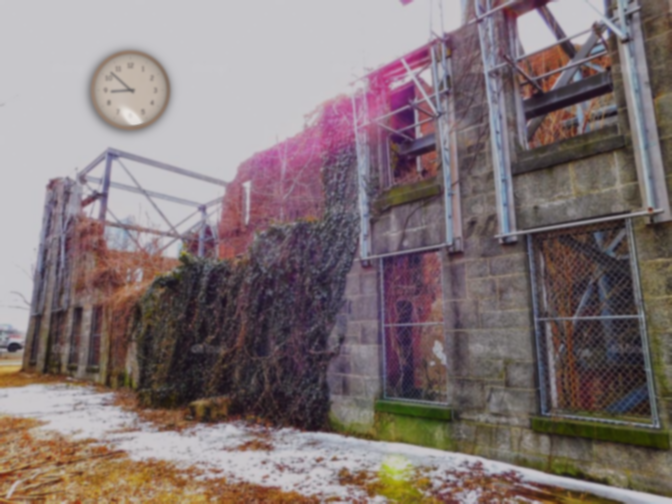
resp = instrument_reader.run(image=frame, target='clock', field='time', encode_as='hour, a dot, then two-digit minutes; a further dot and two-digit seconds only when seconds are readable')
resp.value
8.52
